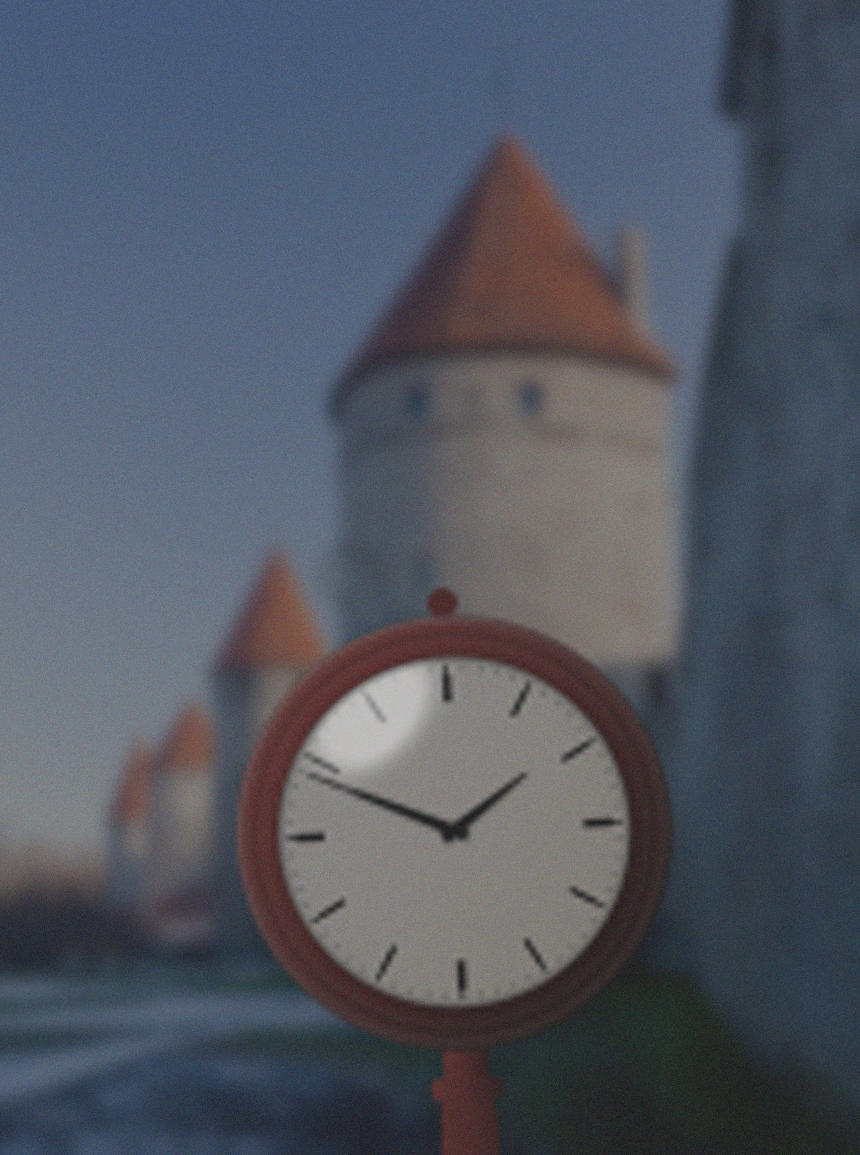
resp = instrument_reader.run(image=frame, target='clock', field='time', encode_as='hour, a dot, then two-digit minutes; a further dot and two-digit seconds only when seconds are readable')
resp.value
1.49
